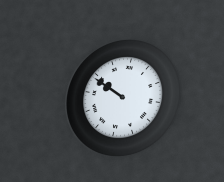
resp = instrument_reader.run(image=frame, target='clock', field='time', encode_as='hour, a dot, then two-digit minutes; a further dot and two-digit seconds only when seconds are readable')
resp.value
9.49
